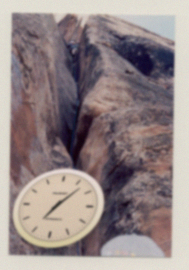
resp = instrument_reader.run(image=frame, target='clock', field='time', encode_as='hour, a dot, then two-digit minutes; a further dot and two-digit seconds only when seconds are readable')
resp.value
7.07
